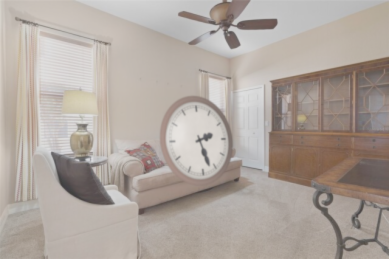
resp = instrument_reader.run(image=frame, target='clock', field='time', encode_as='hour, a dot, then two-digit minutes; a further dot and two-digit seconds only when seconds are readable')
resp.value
2.27
